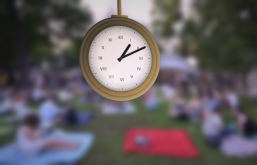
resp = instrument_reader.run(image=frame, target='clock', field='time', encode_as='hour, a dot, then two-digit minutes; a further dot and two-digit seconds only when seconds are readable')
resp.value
1.11
